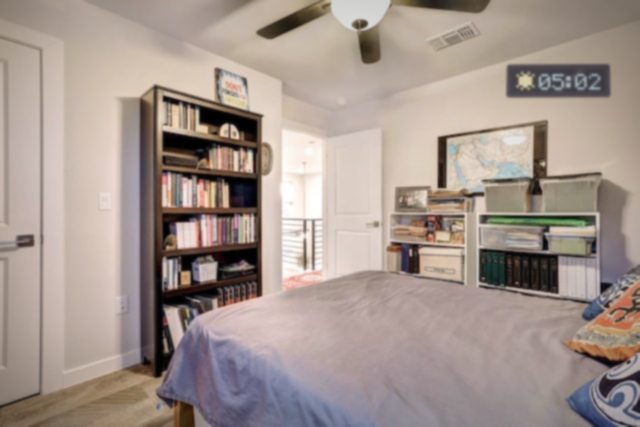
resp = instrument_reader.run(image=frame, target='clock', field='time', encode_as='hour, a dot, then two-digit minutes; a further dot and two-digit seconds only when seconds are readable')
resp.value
5.02
